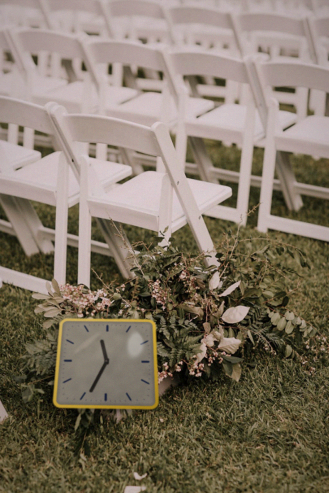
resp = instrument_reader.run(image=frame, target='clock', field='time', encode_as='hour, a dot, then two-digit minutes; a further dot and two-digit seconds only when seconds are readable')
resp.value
11.34
